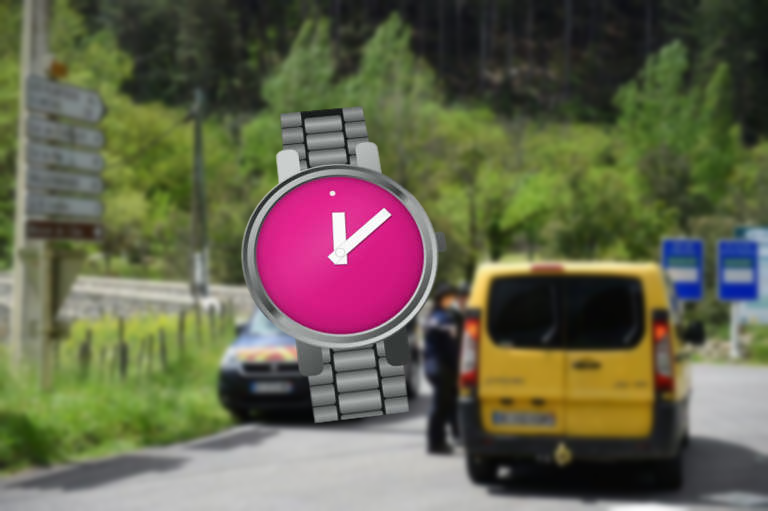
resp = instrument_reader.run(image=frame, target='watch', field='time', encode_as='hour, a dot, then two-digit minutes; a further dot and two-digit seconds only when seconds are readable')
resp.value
12.09
